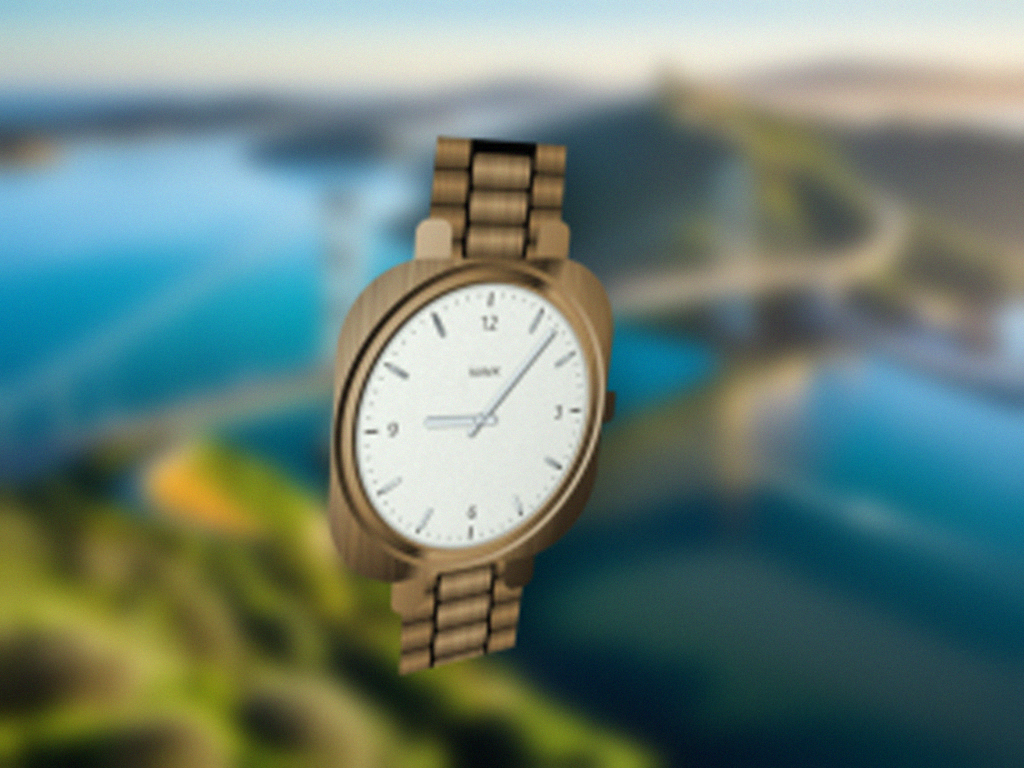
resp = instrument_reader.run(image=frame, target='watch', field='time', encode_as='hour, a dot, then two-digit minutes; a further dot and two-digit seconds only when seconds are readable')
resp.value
9.07
